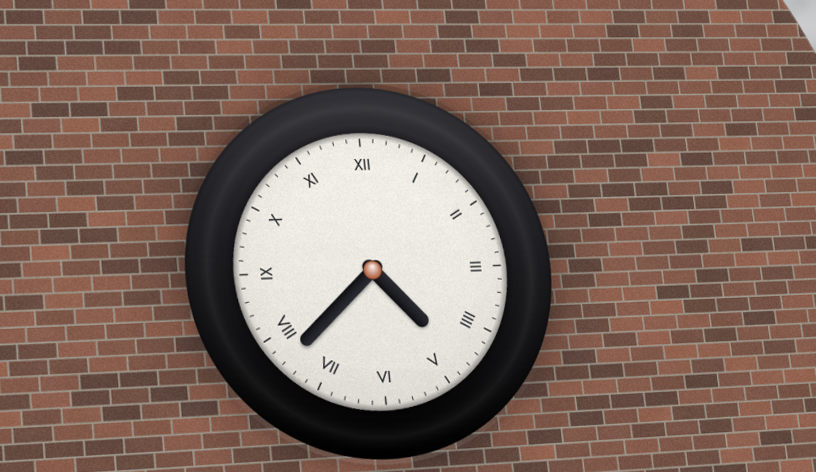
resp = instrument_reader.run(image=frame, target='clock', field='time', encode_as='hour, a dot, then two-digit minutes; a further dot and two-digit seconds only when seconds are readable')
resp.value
4.38
